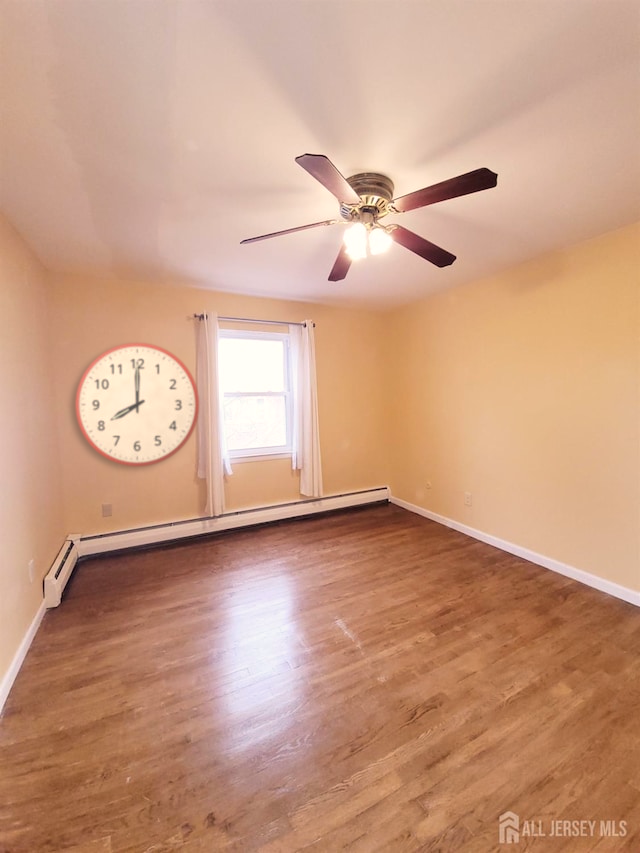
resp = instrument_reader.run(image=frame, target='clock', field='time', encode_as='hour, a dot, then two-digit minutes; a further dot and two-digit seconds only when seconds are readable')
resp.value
8.00
